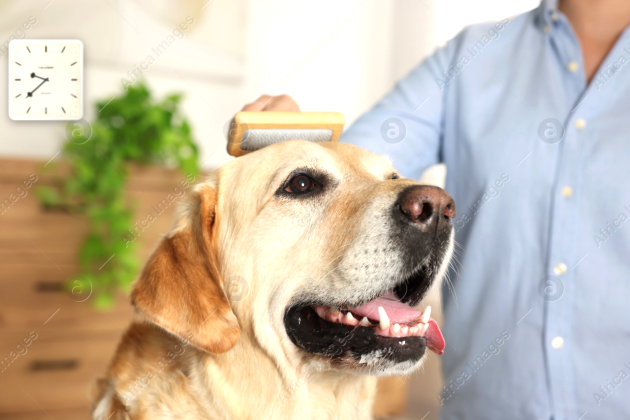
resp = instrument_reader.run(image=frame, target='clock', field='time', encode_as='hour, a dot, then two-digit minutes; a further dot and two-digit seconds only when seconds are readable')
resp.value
9.38
